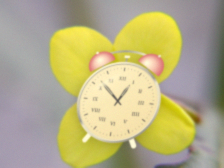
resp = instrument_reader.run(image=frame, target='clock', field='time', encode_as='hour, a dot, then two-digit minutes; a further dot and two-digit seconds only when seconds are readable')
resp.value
12.52
